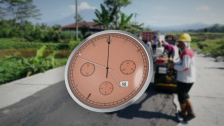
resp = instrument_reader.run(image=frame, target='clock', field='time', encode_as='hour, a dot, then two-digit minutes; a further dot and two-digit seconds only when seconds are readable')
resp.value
4.49
